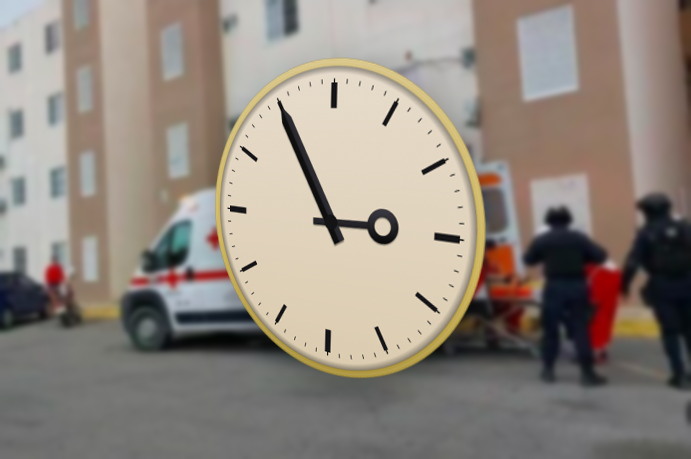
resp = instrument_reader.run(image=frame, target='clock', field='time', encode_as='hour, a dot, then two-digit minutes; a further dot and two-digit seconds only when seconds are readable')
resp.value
2.55
